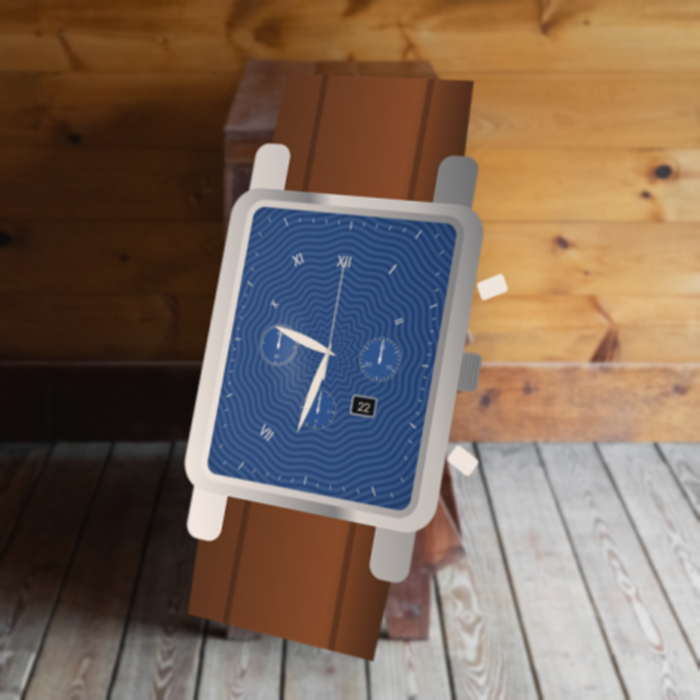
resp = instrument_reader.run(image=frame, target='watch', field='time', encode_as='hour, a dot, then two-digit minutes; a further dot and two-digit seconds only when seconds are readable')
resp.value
9.32
